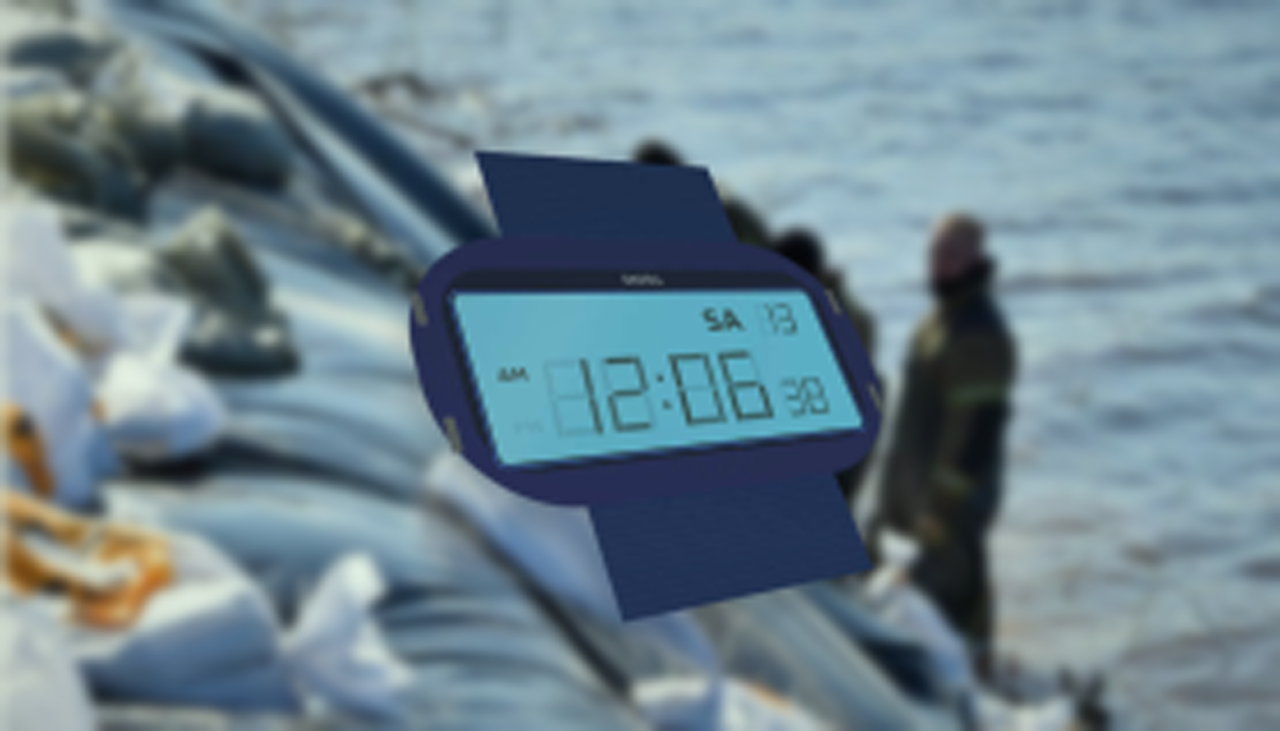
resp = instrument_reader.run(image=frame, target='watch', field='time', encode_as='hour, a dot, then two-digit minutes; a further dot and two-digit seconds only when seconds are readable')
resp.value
12.06.38
